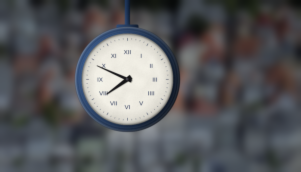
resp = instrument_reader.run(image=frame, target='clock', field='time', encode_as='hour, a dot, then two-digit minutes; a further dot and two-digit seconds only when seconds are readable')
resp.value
7.49
